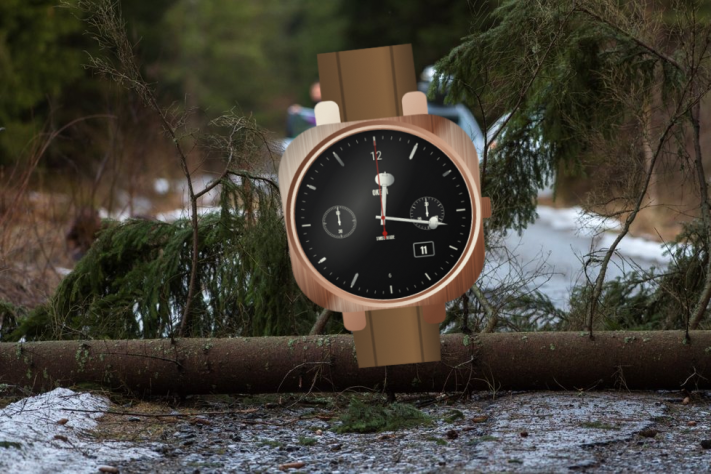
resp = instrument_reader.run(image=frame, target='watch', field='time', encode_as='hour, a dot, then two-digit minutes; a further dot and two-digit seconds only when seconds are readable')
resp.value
12.17
